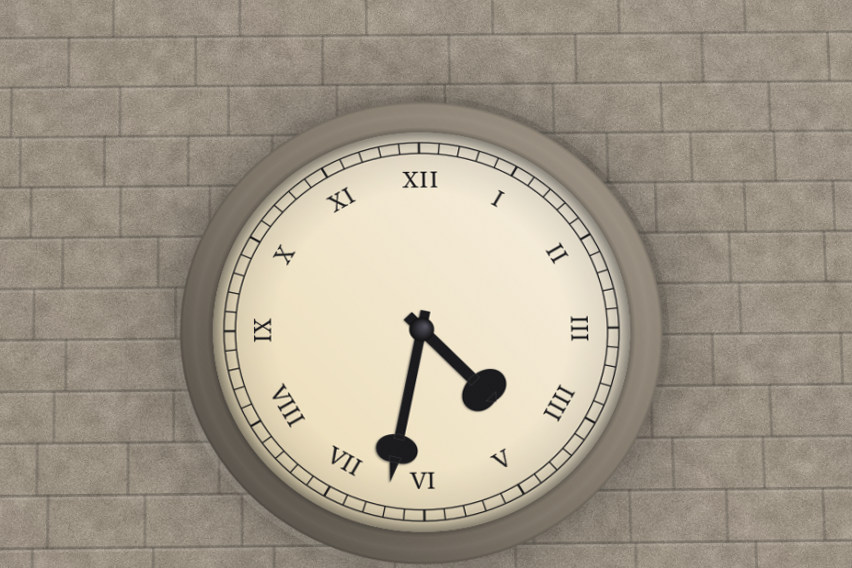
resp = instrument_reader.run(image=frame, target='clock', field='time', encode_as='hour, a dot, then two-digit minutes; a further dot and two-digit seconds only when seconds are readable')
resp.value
4.32
